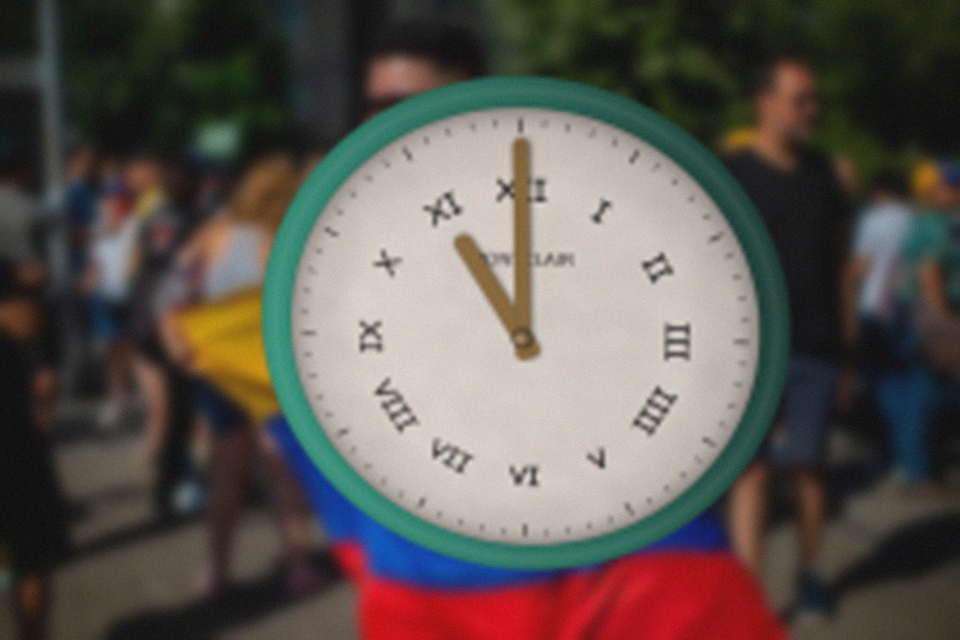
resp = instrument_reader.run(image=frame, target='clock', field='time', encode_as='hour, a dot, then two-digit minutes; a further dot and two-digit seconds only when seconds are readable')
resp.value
11.00
